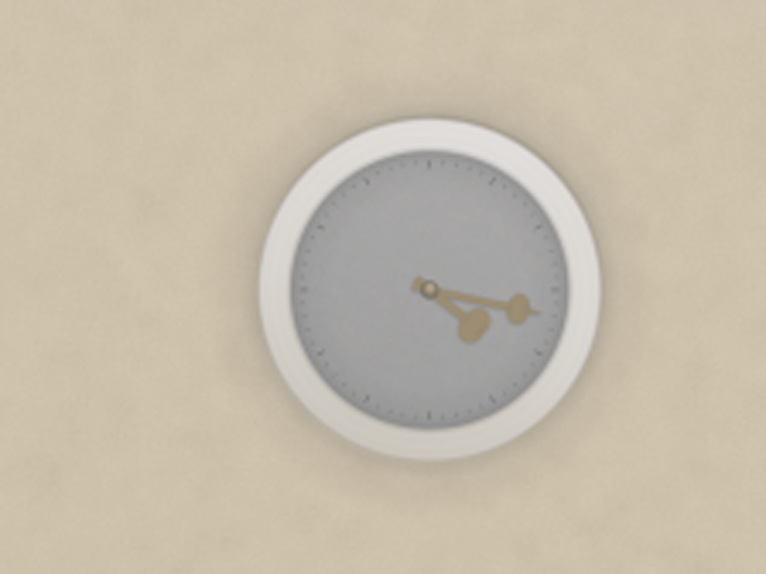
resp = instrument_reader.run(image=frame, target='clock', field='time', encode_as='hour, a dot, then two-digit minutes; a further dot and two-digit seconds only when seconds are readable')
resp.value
4.17
